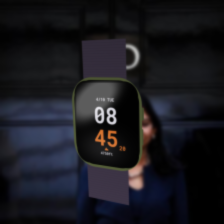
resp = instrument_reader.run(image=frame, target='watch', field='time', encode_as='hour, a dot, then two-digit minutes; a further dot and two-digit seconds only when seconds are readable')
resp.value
8.45
